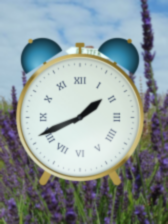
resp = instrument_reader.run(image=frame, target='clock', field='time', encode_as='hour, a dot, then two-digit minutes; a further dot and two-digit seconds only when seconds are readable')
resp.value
1.41
